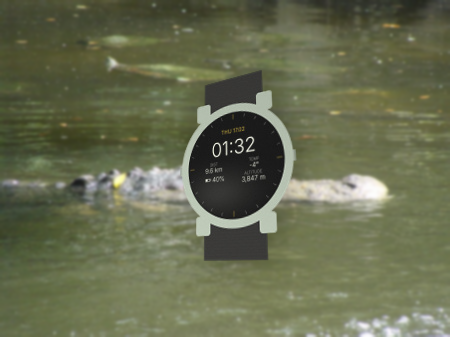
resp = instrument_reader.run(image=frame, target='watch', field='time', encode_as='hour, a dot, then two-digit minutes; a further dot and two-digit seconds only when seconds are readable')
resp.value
1.32
